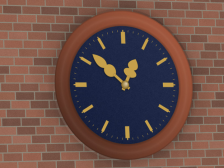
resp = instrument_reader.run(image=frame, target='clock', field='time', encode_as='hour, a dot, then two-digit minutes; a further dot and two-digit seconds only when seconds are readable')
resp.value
12.52
